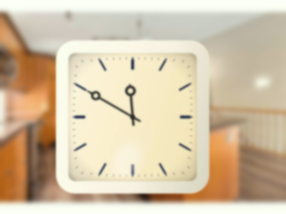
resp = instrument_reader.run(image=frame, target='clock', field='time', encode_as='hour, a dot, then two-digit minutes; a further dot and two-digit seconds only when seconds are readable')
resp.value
11.50
